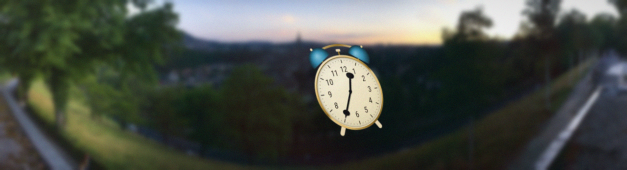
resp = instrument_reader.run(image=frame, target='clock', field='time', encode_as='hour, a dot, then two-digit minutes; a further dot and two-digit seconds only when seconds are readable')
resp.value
12.35
